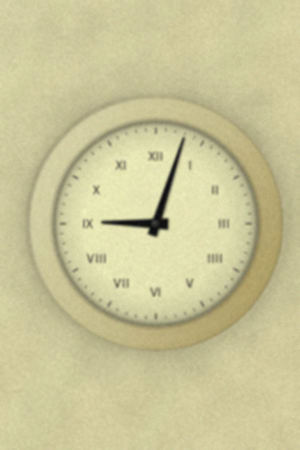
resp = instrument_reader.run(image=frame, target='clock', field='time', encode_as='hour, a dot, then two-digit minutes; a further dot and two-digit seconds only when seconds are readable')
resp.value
9.03
